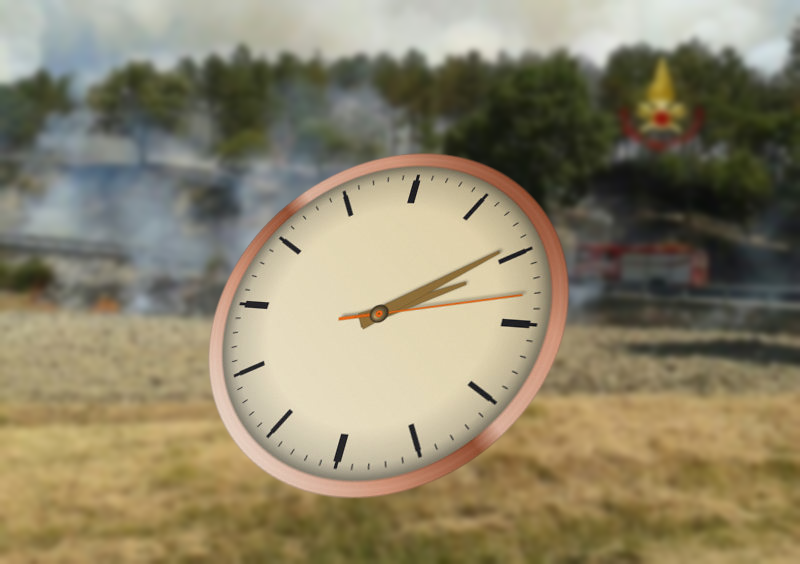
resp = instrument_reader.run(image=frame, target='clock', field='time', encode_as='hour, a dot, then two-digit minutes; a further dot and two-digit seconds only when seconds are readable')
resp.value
2.09.13
